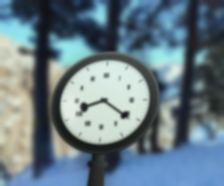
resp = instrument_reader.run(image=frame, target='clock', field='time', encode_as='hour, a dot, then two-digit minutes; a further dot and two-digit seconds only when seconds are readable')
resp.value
8.21
